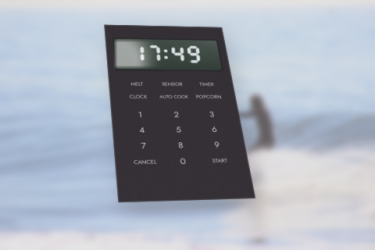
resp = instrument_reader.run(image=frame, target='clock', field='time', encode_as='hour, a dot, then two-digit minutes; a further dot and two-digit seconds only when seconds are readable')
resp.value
17.49
